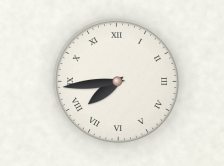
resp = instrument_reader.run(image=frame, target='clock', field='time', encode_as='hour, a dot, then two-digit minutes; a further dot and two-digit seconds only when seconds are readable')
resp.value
7.44
